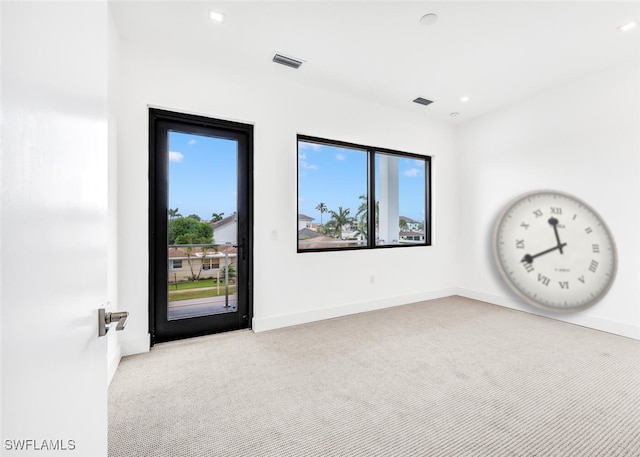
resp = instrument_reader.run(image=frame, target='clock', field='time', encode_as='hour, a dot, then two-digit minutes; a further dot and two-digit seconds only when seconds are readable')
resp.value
11.41
